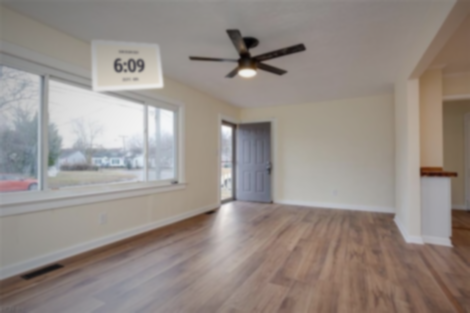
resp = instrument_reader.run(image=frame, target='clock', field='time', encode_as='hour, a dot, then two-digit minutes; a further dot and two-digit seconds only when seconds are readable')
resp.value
6.09
